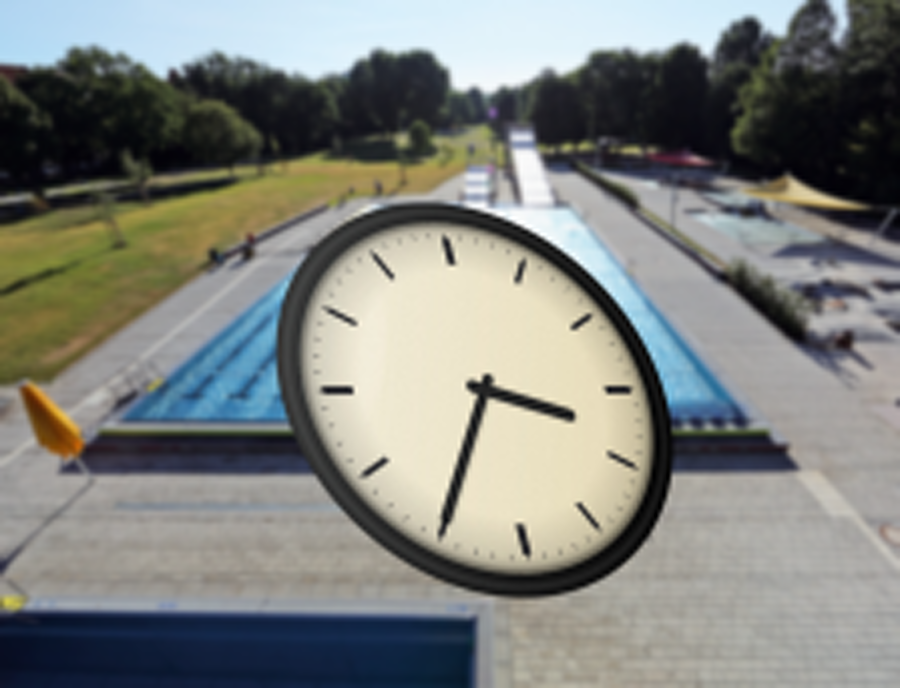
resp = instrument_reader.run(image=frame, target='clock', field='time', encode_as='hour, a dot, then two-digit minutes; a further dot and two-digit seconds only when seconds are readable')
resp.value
3.35
